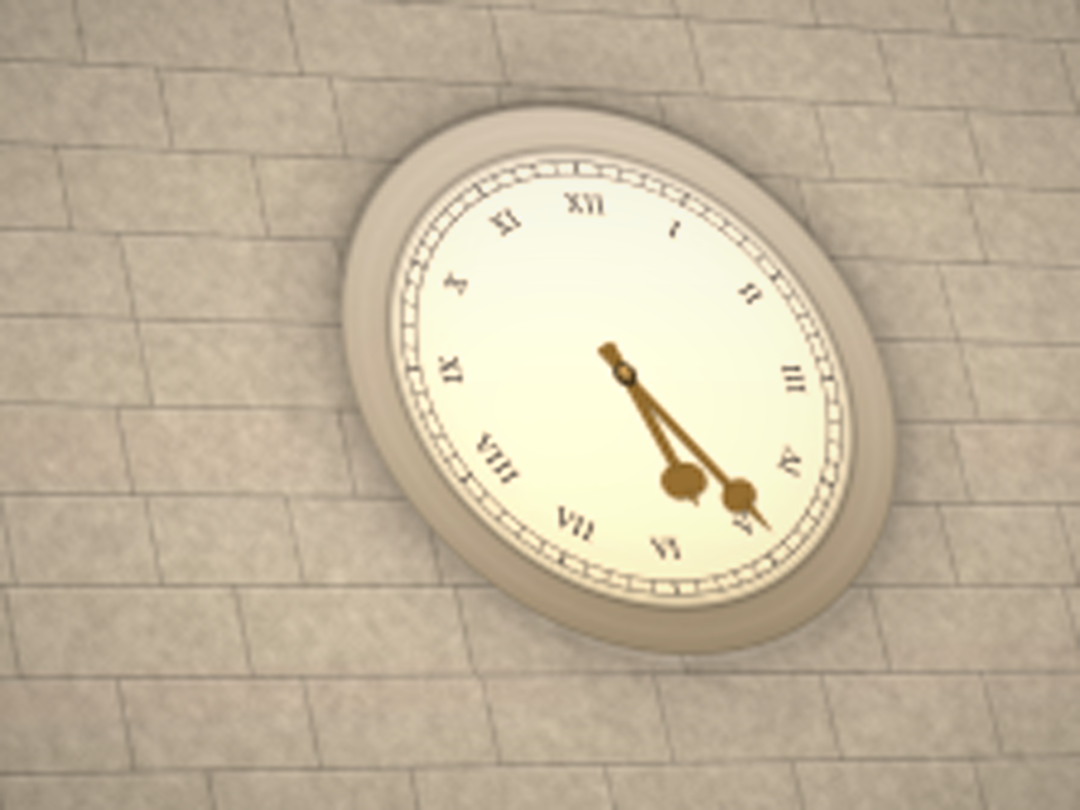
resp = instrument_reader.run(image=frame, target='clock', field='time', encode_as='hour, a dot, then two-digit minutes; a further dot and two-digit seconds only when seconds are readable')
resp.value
5.24
